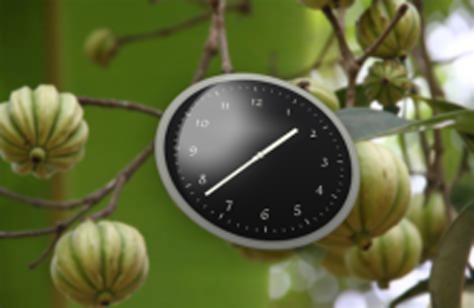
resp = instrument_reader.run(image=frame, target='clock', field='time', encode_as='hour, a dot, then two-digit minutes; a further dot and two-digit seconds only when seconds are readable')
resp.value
1.38
